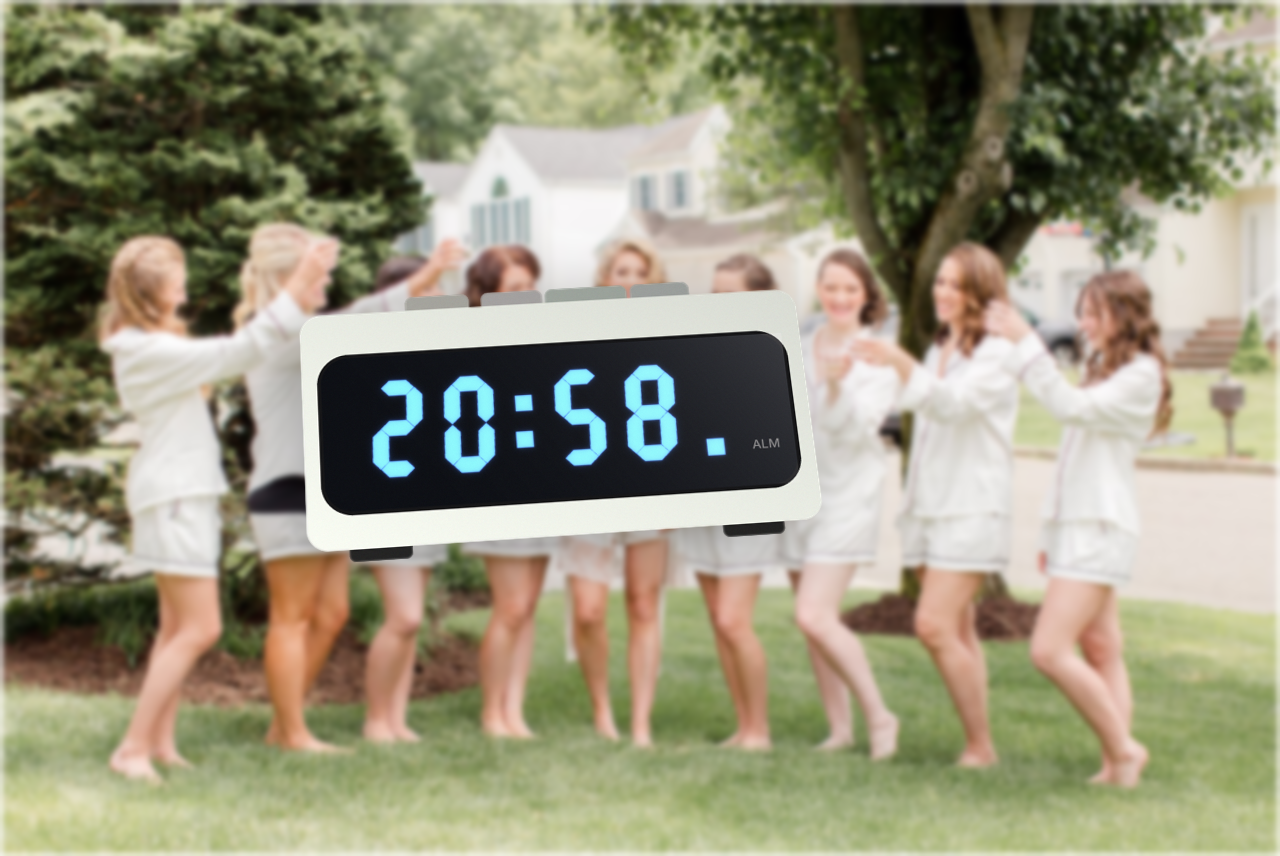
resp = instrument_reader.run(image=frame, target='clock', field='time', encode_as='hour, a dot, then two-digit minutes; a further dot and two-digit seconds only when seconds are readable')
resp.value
20.58
